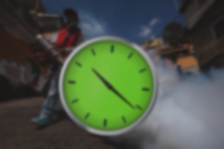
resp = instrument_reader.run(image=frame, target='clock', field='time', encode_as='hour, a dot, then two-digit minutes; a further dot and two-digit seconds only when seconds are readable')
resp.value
10.21
